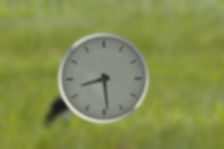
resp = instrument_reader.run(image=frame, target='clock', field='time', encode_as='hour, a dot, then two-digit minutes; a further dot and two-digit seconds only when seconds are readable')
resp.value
8.29
